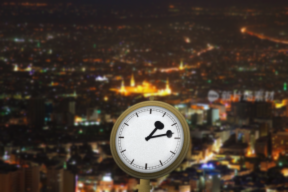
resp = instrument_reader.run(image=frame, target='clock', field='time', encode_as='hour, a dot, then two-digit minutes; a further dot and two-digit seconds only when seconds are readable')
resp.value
1.13
